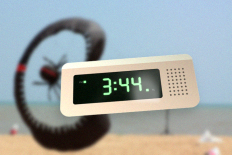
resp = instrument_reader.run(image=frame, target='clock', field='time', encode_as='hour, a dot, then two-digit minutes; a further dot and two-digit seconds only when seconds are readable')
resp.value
3.44
